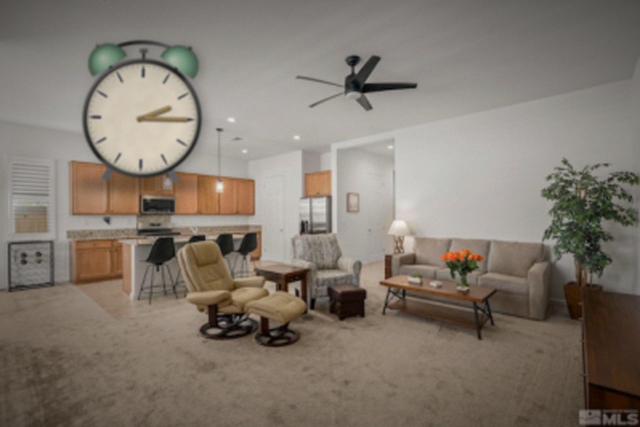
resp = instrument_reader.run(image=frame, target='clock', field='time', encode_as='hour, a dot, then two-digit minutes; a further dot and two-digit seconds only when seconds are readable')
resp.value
2.15
